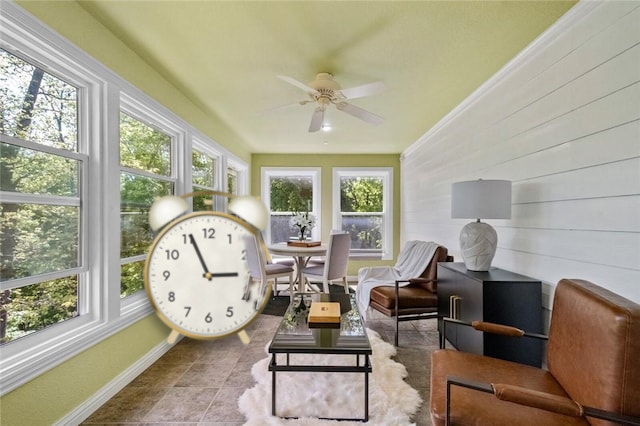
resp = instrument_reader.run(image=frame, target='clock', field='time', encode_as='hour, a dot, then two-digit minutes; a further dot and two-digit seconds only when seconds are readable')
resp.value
2.56
